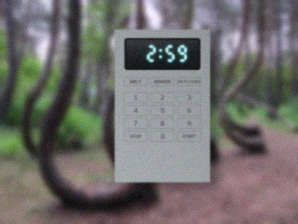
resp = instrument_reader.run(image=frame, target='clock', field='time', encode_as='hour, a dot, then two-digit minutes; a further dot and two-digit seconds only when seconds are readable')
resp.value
2.59
